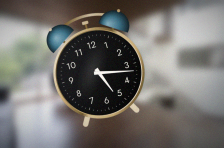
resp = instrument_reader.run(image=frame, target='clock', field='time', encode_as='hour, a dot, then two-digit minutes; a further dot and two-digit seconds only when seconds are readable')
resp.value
5.17
